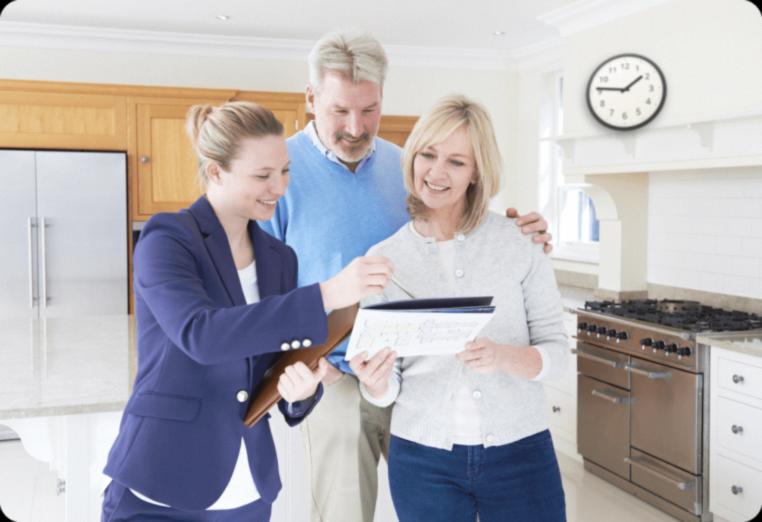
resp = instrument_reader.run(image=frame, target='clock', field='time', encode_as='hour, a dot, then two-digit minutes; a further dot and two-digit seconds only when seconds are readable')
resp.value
1.46
